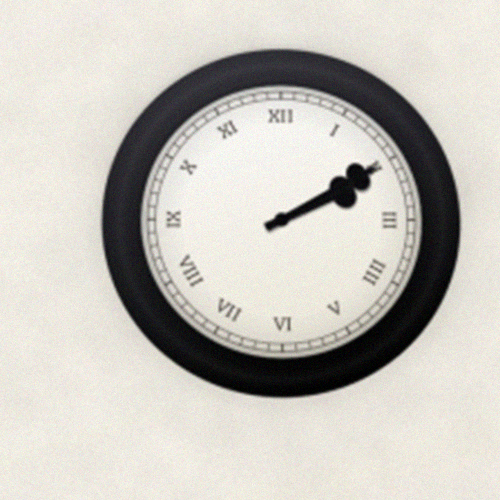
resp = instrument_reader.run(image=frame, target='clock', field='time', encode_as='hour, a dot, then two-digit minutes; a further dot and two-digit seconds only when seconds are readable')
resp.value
2.10
